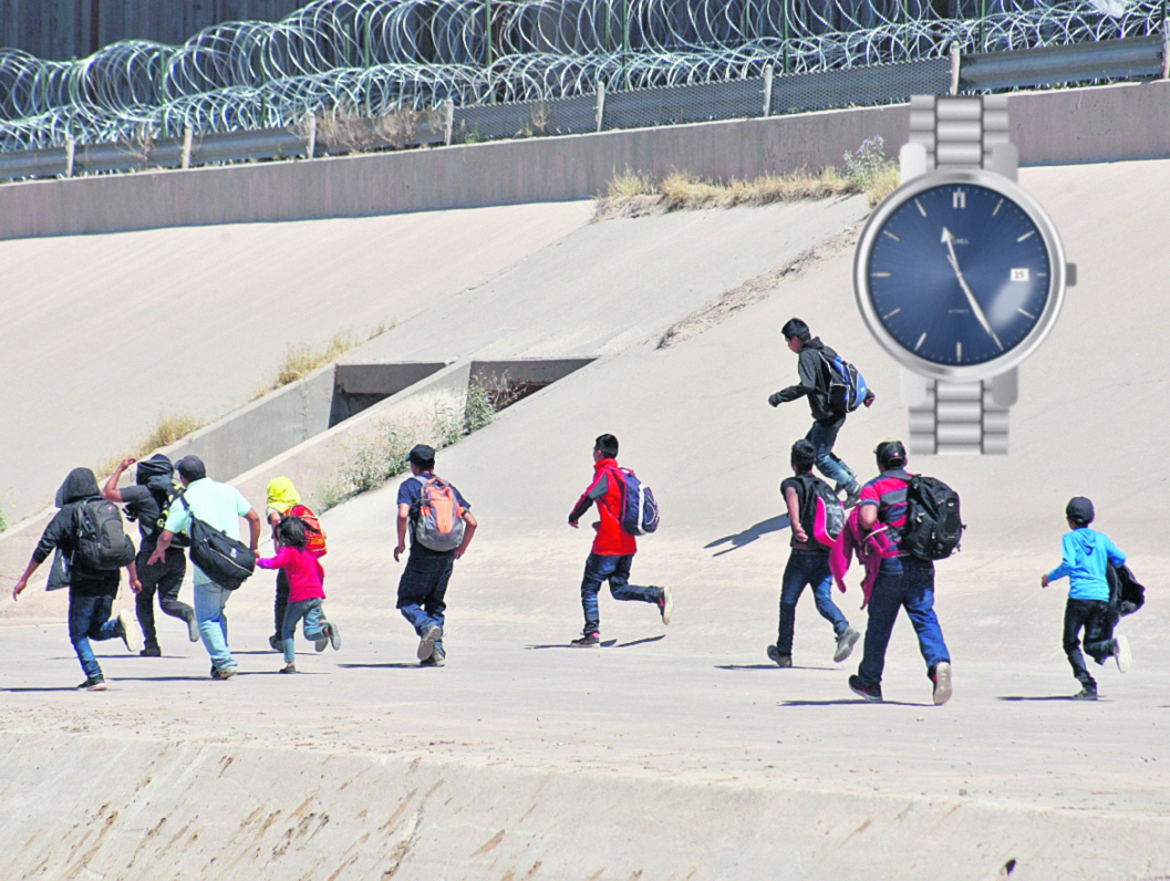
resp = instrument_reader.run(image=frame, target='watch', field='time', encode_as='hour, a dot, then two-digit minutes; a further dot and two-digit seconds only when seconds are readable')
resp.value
11.25.25
